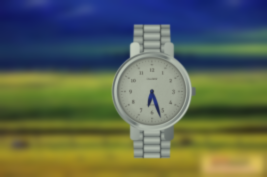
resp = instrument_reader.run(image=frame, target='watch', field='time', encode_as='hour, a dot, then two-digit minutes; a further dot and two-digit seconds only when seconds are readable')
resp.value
6.27
